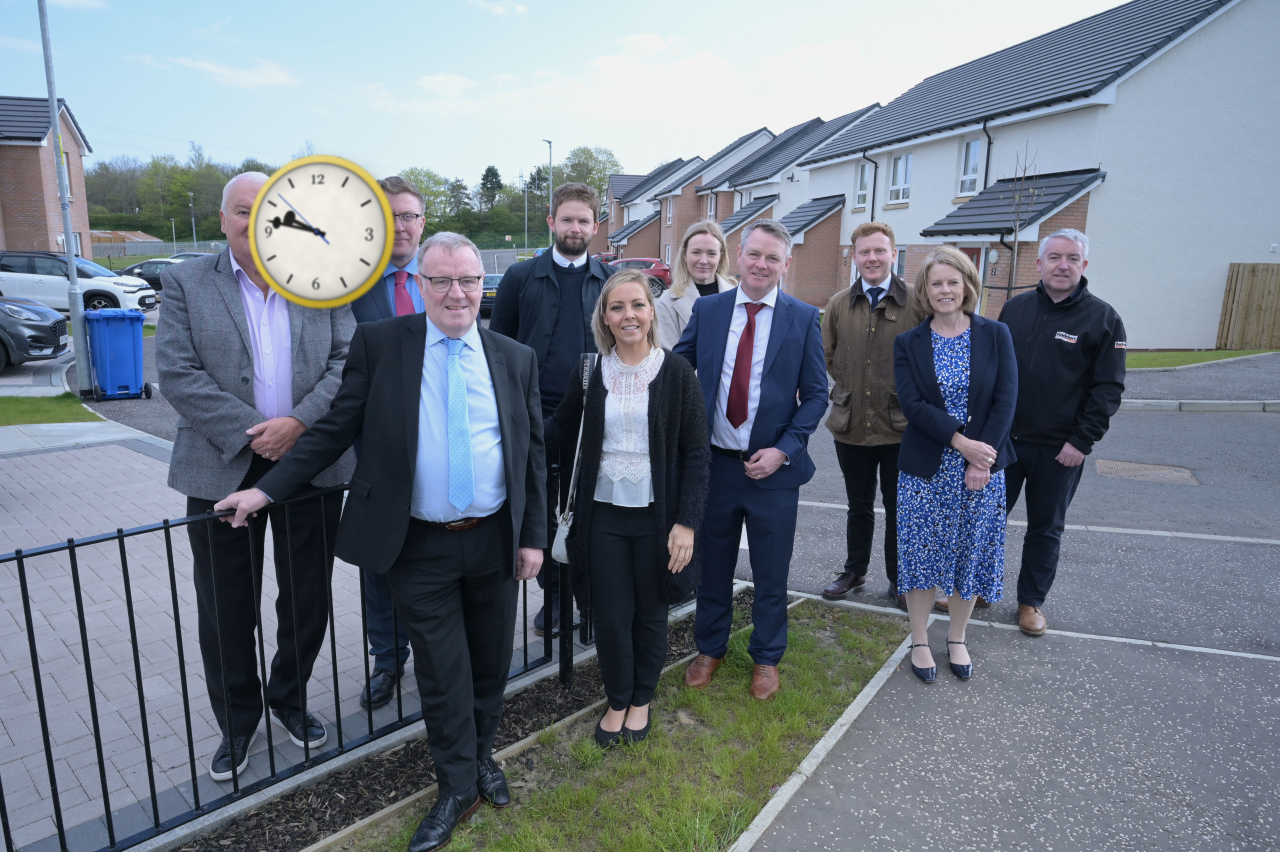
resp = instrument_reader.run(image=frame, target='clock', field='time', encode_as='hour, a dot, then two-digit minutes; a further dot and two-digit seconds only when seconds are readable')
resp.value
9.46.52
